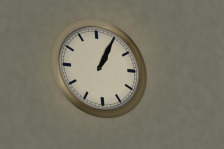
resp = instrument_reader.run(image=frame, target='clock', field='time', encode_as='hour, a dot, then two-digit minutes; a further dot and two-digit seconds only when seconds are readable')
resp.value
1.05
